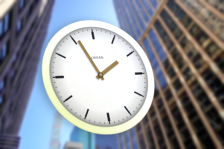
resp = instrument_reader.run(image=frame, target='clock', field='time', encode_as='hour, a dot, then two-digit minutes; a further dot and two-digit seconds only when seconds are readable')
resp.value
1.56
